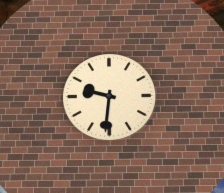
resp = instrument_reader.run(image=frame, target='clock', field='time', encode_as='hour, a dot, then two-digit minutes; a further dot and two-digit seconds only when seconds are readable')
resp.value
9.31
